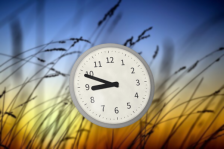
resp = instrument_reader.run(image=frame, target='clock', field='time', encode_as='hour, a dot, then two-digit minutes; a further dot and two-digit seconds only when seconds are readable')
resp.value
8.49
